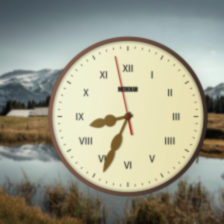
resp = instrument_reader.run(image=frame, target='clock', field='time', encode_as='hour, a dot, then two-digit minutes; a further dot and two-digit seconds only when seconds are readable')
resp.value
8.33.58
